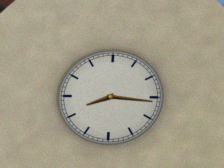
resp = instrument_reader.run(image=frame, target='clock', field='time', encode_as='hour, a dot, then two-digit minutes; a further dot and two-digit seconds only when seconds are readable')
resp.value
8.16
